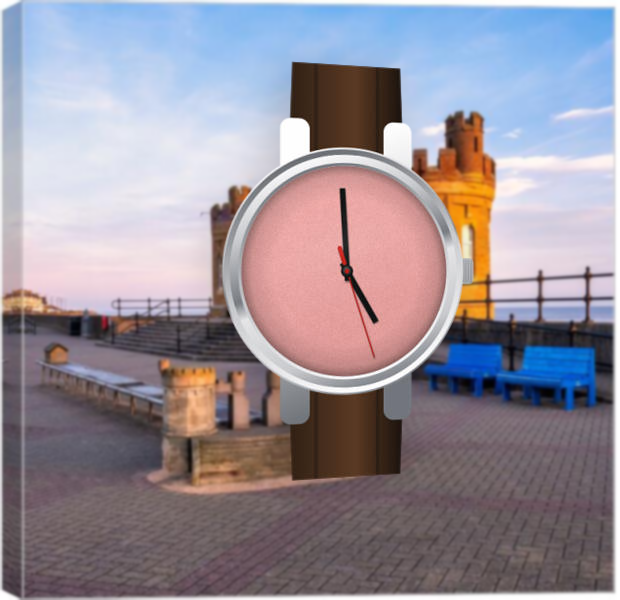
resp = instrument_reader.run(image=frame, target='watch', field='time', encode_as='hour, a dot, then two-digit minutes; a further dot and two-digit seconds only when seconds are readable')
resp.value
4.59.27
